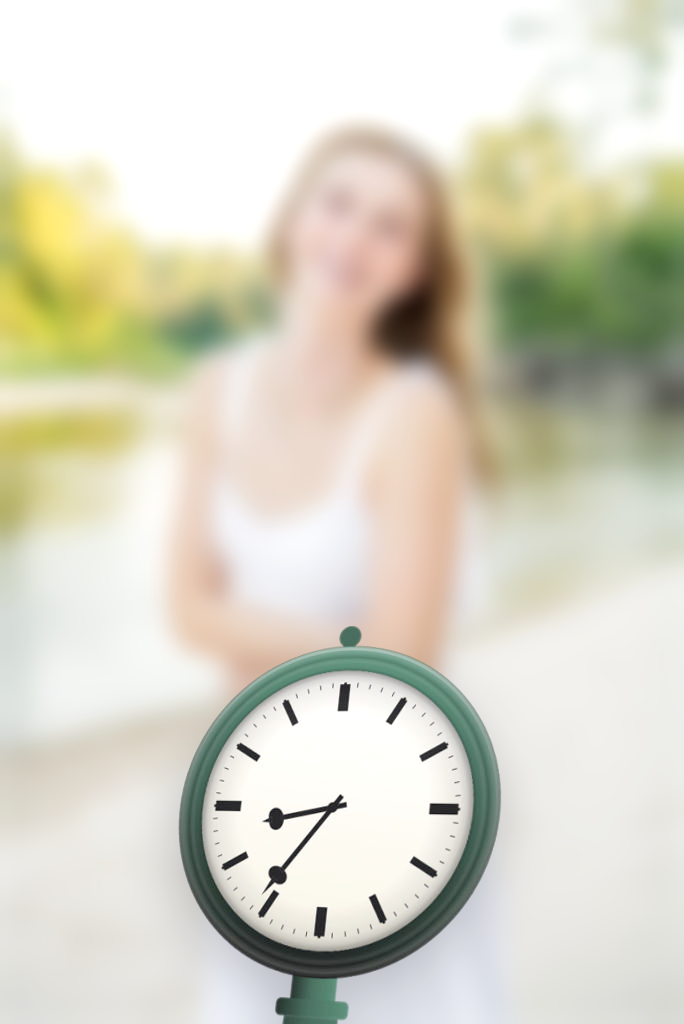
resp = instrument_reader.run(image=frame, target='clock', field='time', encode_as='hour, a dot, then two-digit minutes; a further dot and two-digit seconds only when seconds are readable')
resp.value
8.36
